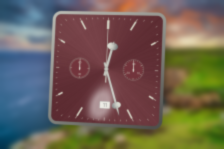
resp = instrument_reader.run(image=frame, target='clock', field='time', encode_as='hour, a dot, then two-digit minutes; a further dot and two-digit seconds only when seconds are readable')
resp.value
12.27
